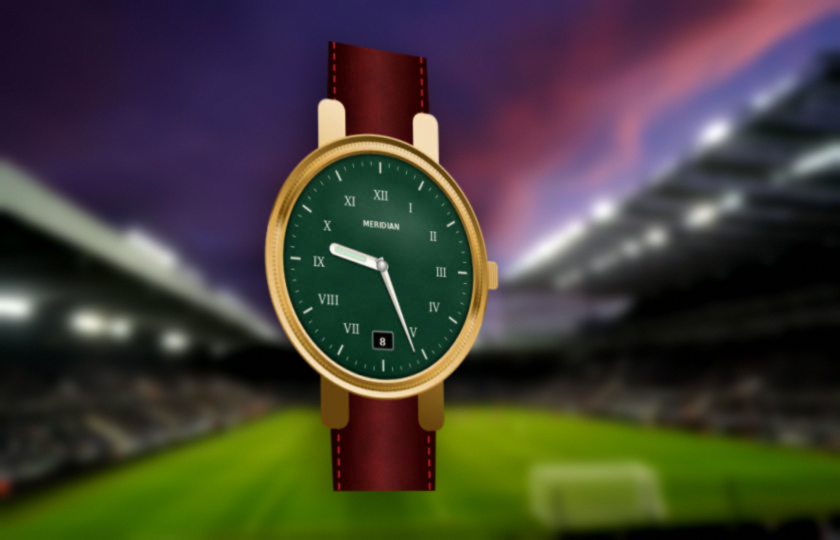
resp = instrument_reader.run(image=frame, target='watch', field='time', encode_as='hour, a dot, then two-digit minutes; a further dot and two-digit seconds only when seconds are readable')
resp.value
9.26
